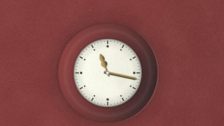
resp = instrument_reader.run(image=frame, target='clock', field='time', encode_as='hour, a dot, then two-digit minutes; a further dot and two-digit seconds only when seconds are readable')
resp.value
11.17
